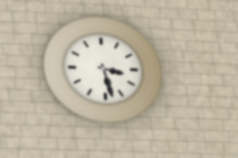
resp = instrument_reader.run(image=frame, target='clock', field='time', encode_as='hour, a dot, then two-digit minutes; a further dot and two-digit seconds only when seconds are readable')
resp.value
3.28
